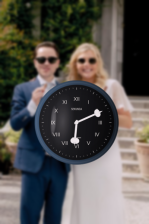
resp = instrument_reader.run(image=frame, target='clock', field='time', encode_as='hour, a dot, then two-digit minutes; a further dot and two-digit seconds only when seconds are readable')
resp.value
6.11
